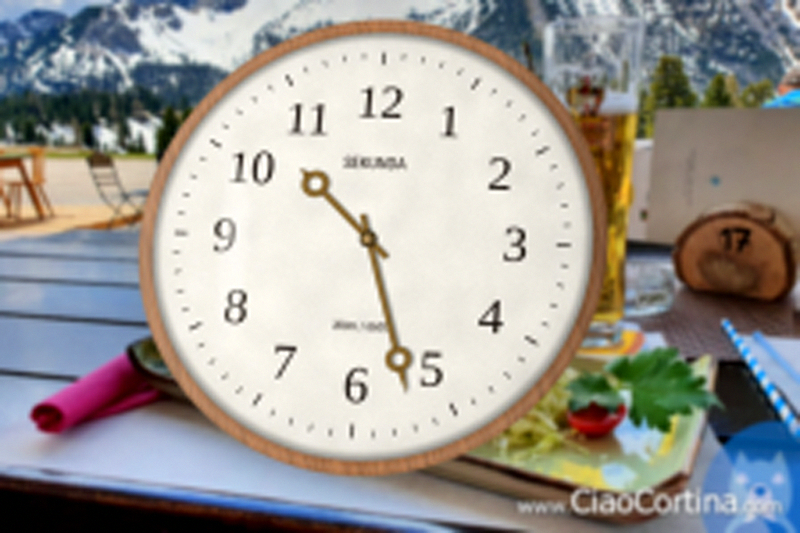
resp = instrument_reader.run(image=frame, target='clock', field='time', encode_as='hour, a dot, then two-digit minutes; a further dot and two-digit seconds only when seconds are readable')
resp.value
10.27
